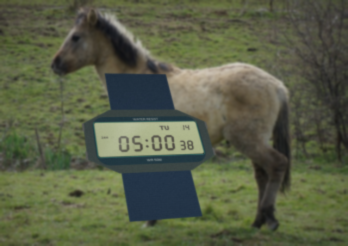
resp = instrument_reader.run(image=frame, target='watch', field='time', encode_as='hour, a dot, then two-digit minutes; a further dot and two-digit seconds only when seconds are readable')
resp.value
5.00.38
